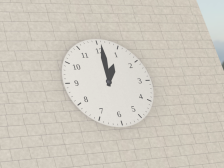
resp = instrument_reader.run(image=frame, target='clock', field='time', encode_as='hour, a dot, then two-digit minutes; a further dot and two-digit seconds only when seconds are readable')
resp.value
1.01
